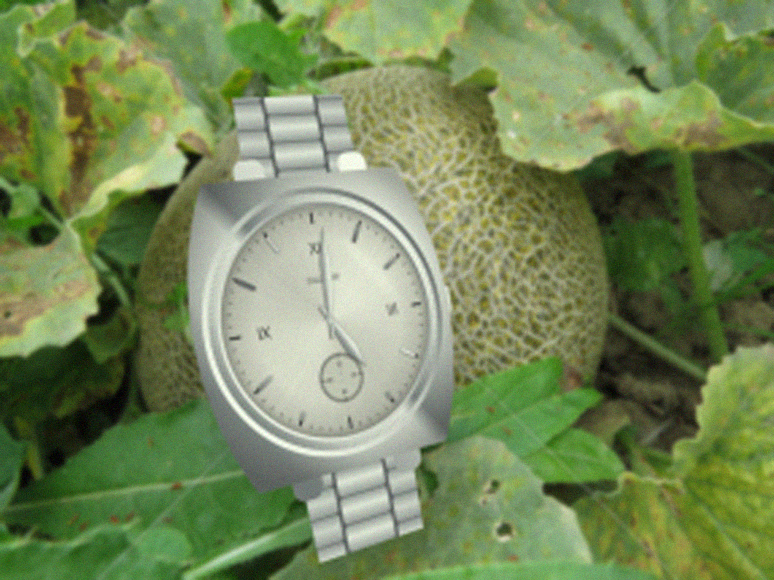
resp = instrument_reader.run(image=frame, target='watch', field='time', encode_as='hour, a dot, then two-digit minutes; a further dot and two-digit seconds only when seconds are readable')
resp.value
5.01
